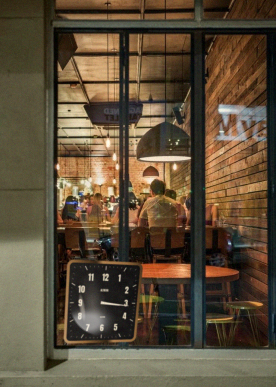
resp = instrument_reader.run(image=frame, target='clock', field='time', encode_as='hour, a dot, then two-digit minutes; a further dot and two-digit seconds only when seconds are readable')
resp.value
3.16
